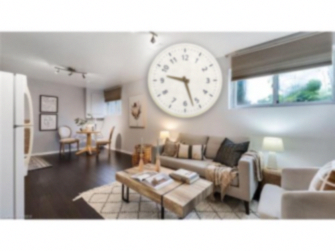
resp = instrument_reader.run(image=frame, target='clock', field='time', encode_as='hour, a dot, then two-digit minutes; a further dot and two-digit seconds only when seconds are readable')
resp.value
9.27
